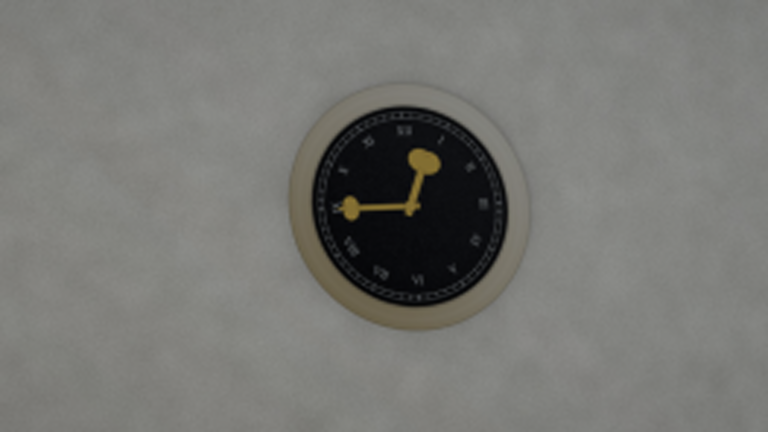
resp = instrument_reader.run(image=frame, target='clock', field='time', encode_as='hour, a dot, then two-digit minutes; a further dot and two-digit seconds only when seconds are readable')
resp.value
12.45
